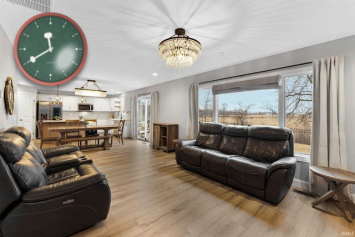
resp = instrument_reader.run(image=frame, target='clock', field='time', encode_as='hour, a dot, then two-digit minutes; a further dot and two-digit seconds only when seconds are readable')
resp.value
11.40
